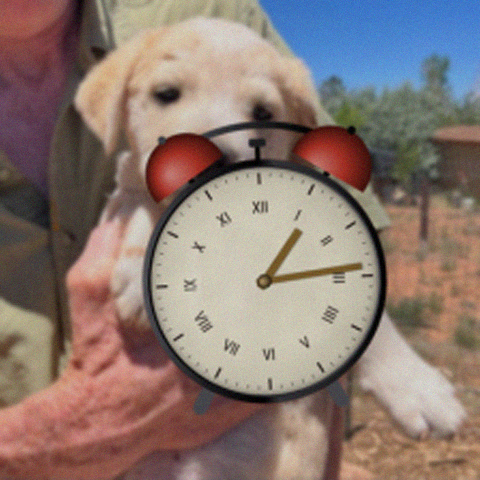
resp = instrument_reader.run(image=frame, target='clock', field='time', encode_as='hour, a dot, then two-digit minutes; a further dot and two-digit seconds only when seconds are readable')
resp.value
1.14
